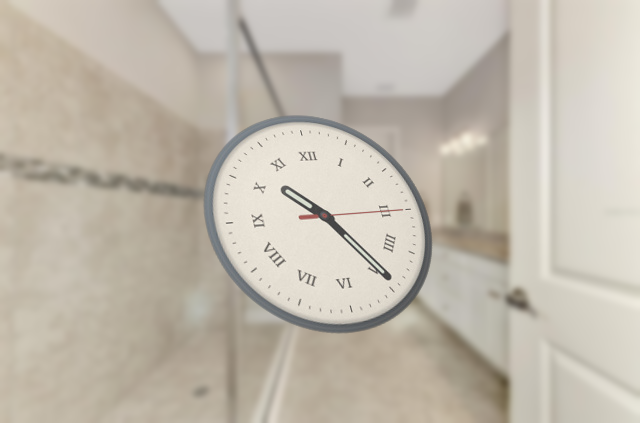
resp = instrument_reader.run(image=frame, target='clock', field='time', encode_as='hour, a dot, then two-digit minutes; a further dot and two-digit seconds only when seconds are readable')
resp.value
10.24.15
